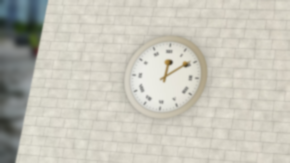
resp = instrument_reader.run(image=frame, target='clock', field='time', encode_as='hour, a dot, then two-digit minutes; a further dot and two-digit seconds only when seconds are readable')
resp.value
12.09
